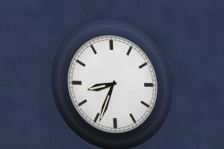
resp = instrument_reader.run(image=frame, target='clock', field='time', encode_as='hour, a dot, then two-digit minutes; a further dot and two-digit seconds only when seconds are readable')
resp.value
8.34
